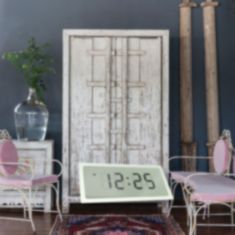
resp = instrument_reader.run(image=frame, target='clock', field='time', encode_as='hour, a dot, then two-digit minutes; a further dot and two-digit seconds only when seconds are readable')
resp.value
12.25
